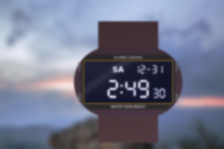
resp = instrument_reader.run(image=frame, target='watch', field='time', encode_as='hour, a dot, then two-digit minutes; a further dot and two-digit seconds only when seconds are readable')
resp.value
2.49
